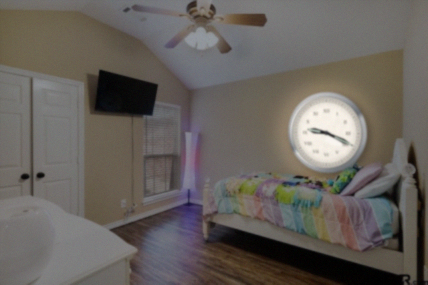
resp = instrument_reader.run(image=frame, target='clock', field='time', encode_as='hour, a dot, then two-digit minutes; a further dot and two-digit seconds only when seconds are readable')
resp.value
9.19
